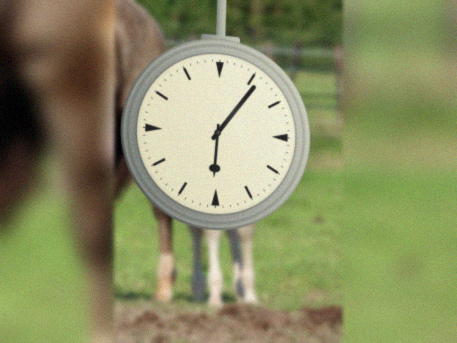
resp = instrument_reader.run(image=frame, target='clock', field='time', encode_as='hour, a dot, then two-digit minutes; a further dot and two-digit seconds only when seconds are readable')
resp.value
6.06
